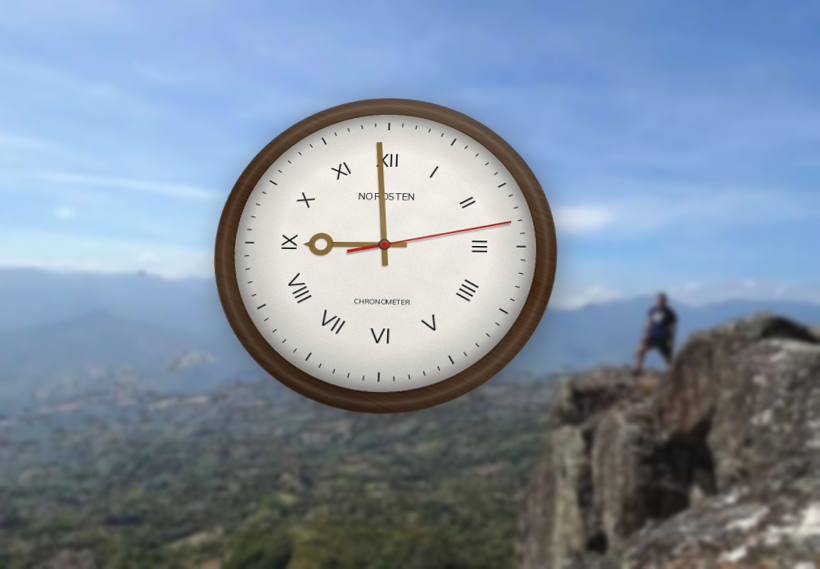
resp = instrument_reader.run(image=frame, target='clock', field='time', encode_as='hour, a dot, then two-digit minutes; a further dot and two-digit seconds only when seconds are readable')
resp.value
8.59.13
